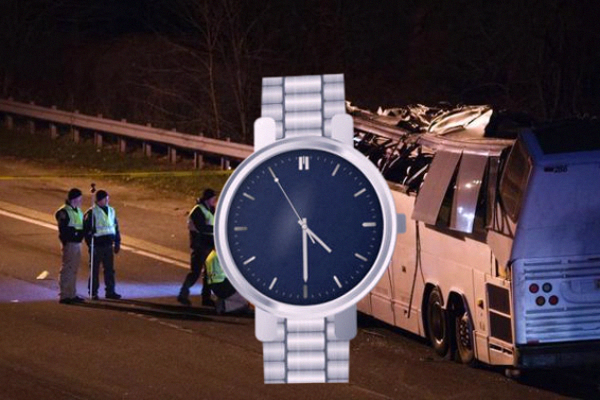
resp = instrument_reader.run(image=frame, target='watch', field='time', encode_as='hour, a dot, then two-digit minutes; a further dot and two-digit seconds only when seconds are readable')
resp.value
4.29.55
